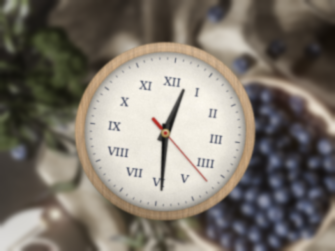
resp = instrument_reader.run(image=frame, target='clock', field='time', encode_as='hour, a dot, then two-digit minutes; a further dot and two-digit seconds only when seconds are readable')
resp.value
12.29.22
